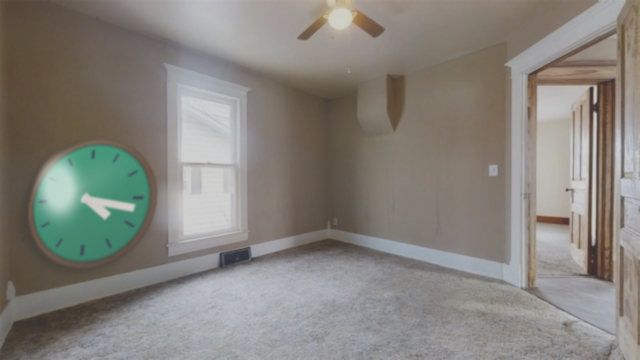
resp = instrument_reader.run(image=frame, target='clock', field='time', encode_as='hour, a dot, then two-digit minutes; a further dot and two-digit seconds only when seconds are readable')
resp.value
4.17
